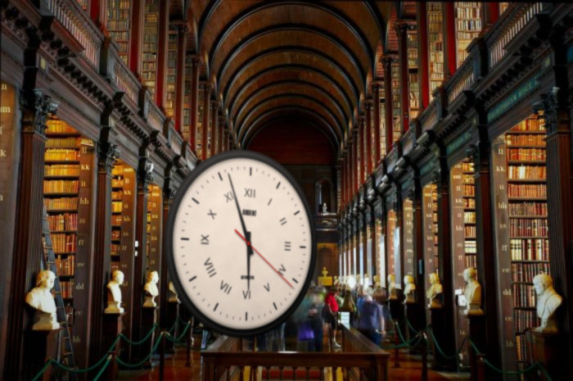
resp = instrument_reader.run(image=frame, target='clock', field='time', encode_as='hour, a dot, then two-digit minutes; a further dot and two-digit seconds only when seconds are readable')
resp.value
5.56.21
